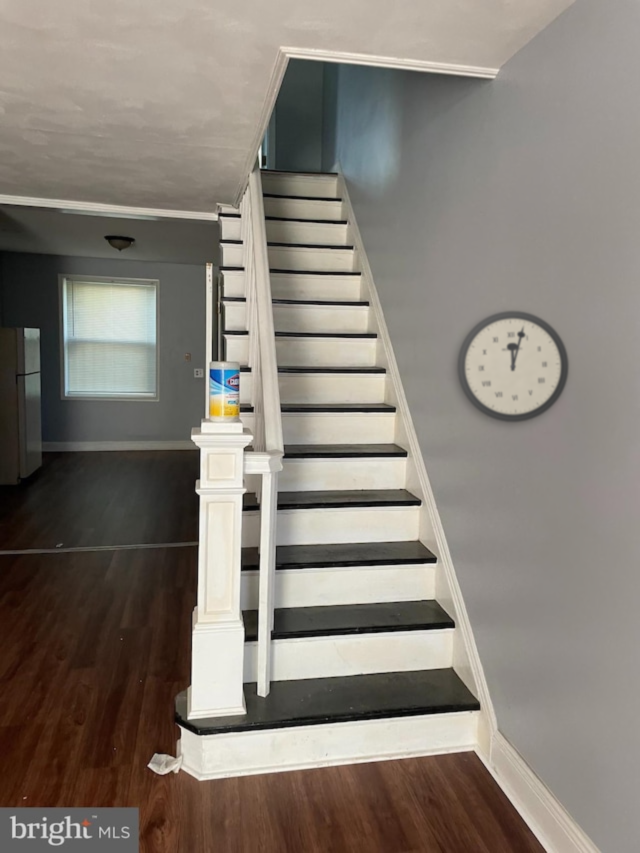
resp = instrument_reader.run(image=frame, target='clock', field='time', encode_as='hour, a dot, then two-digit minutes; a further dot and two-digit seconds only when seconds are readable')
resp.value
12.03
